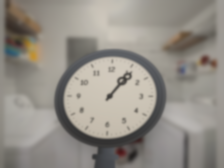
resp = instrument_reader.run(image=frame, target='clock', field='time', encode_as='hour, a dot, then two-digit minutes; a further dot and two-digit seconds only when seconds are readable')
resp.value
1.06
